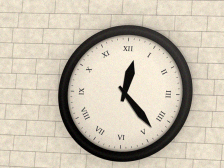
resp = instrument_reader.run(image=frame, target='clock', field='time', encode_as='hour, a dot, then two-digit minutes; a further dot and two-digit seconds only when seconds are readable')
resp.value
12.23
